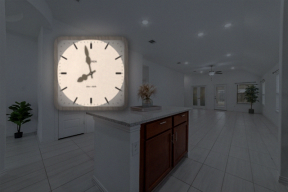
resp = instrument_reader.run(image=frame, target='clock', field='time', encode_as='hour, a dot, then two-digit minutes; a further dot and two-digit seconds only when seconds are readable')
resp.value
7.58
